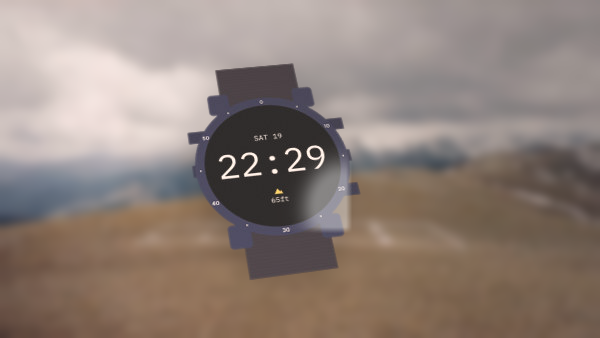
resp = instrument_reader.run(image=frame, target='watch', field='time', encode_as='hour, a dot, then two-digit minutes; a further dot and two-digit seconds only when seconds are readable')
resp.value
22.29
